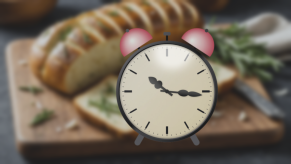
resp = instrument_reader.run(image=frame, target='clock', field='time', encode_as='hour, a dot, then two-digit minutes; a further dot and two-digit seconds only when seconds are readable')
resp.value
10.16
